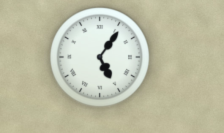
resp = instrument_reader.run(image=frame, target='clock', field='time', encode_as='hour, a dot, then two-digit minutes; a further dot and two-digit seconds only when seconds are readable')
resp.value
5.06
